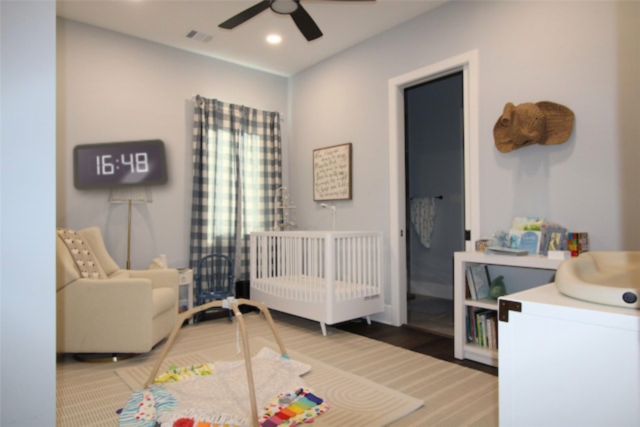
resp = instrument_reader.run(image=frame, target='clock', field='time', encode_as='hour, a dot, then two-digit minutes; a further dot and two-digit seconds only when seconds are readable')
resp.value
16.48
